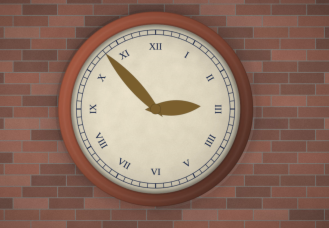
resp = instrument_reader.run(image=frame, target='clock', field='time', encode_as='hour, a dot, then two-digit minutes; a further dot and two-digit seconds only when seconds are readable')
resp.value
2.53
